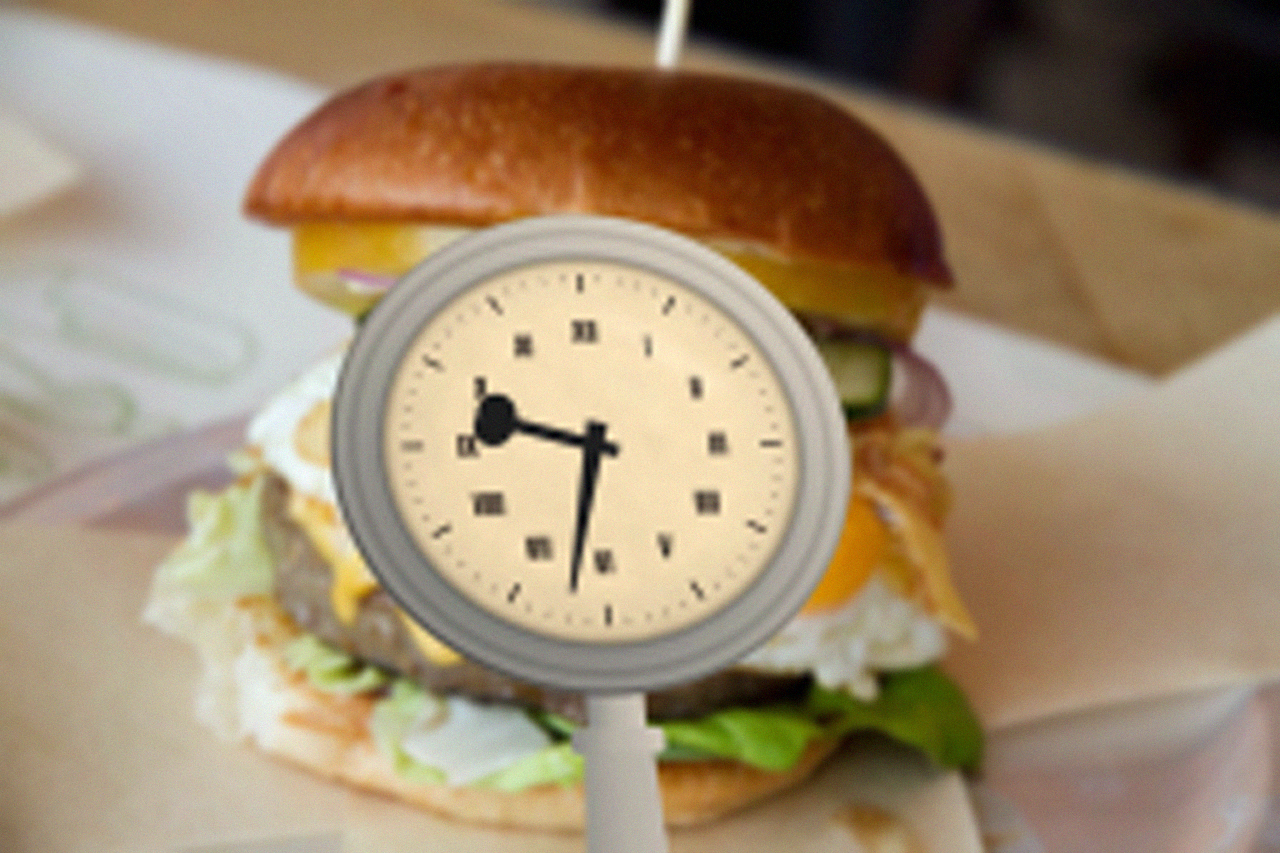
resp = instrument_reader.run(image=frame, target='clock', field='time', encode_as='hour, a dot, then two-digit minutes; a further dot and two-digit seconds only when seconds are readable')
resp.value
9.32
